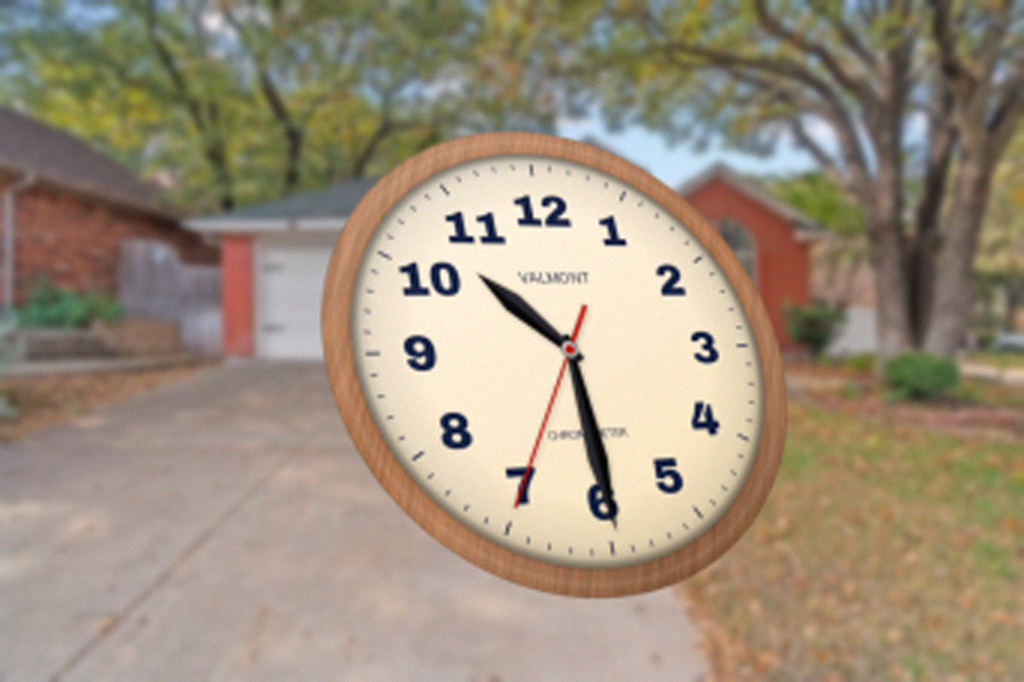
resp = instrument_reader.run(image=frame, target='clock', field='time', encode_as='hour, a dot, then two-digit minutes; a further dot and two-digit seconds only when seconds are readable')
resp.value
10.29.35
